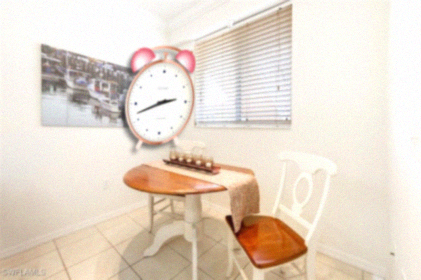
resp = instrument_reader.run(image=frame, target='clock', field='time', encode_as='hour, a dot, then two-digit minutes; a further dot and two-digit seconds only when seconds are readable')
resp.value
2.42
